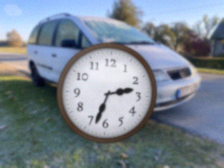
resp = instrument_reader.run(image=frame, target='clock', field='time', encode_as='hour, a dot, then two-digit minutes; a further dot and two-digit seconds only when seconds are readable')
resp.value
2.33
